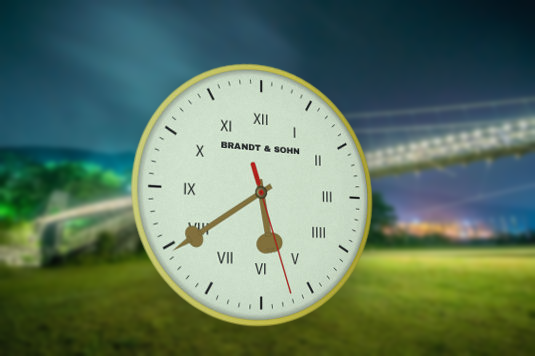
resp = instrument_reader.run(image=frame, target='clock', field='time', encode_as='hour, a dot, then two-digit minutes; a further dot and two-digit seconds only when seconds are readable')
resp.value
5.39.27
